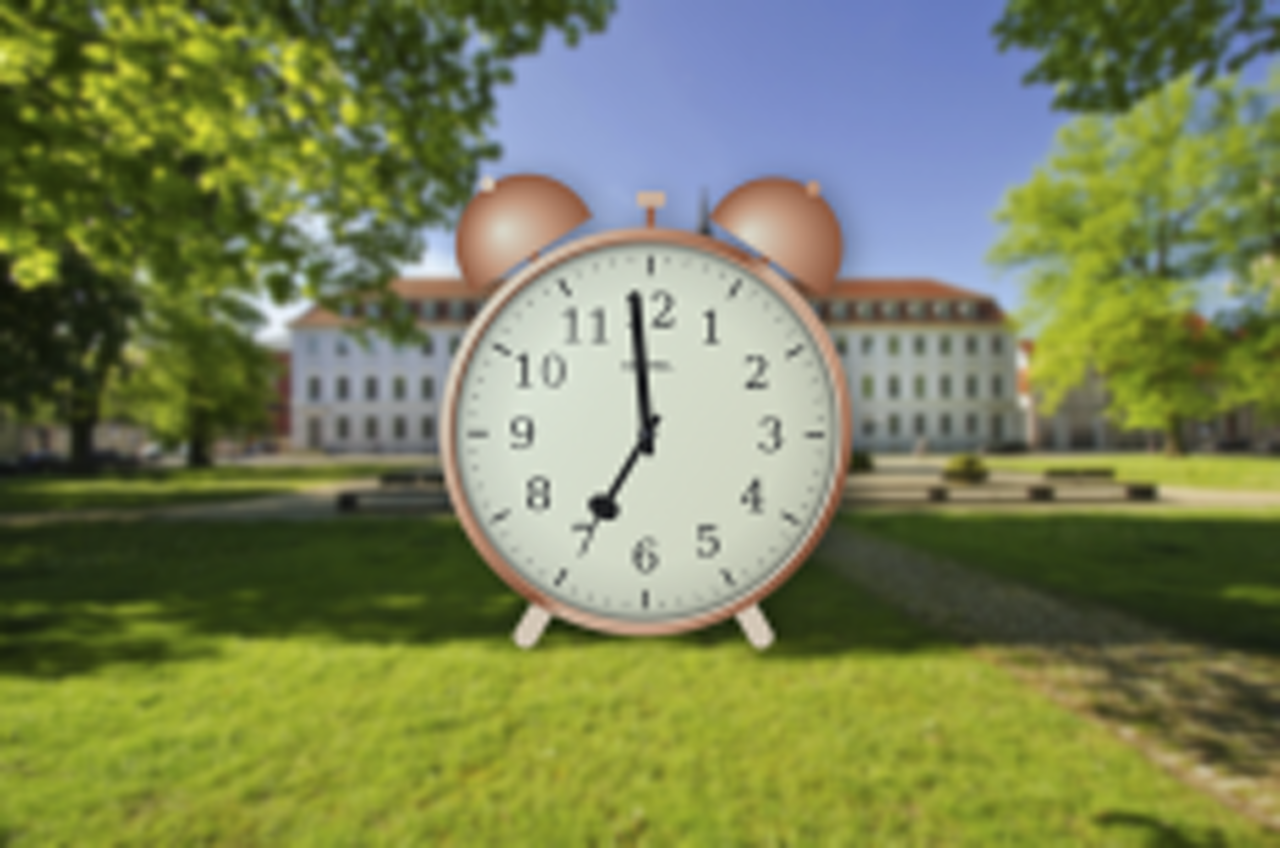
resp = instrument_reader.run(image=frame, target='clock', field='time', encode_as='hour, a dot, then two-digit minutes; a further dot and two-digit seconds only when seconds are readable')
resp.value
6.59
